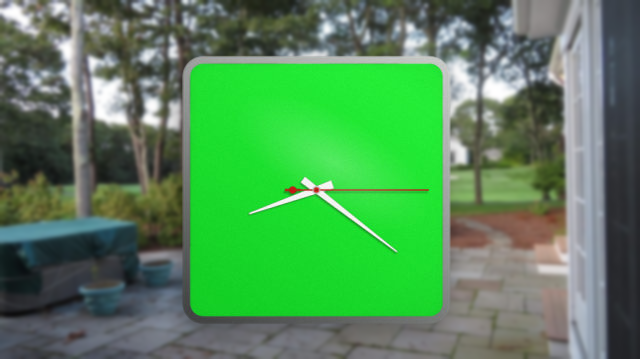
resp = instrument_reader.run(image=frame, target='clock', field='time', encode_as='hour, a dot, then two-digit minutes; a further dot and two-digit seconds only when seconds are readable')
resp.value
8.21.15
